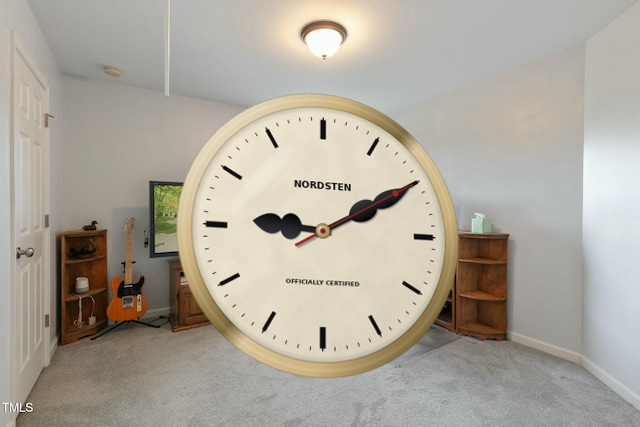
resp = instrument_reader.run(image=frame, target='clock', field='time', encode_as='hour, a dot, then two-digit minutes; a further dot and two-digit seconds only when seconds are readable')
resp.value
9.10.10
